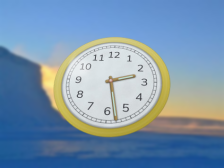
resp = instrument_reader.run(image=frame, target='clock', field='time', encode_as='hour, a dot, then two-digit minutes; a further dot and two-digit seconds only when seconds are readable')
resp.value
2.28
